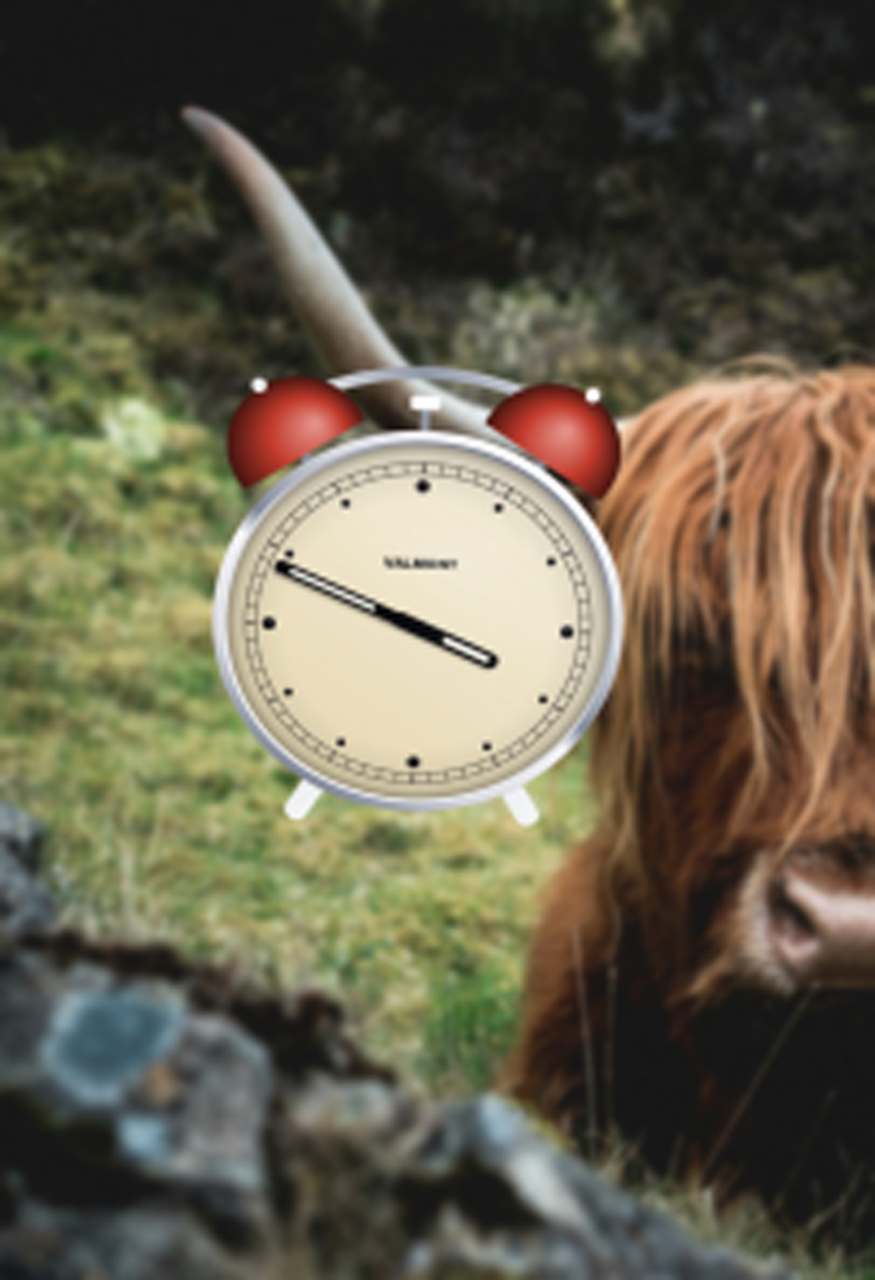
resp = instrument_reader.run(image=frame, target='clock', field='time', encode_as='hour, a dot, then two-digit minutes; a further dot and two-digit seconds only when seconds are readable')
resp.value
3.49
